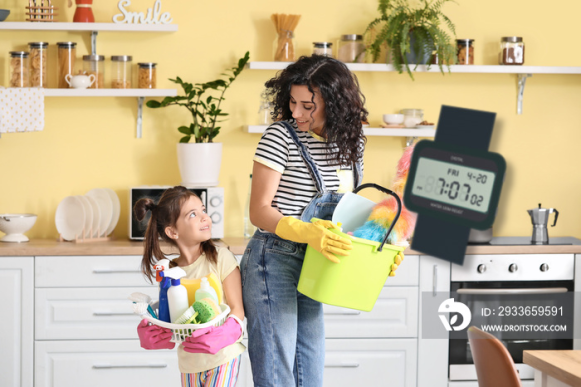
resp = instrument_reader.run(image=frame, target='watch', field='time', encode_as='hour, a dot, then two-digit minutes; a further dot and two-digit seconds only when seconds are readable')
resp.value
7.07.02
